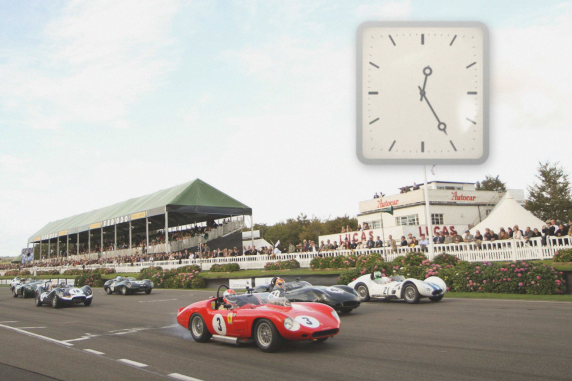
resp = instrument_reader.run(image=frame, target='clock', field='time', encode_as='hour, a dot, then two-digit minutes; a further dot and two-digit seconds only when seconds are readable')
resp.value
12.25
